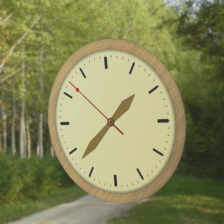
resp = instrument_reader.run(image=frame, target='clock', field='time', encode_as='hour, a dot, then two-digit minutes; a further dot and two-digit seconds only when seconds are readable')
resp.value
1.37.52
